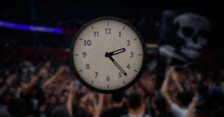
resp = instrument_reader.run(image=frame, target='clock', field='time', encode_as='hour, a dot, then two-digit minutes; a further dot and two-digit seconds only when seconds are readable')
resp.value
2.23
